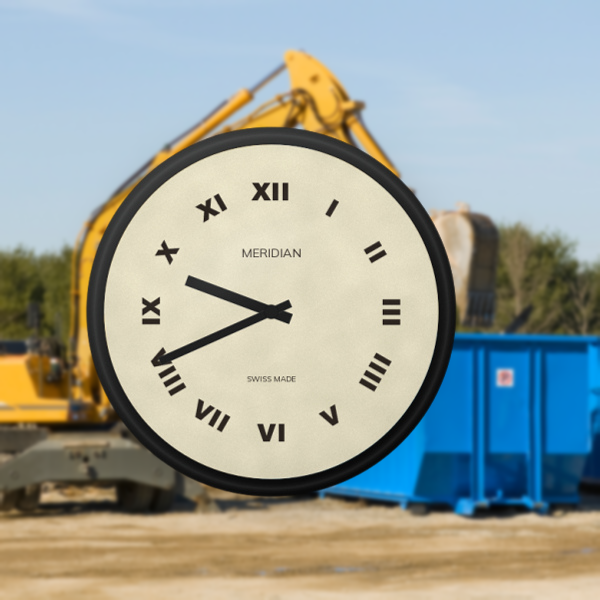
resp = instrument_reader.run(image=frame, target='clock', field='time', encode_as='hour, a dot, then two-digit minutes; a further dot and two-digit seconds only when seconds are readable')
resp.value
9.41
